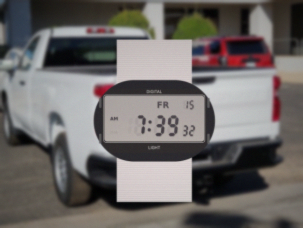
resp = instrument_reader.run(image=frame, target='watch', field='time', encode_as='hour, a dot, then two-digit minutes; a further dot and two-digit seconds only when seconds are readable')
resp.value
7.39.32
